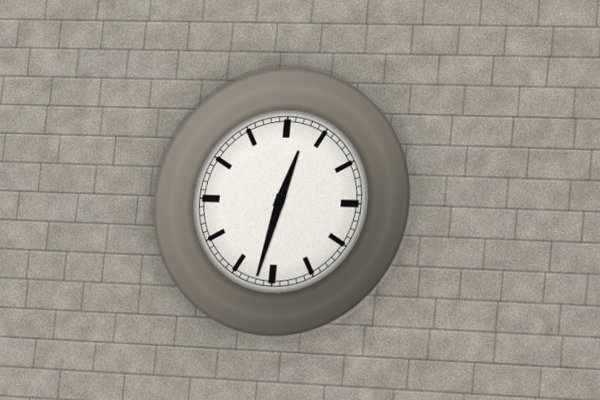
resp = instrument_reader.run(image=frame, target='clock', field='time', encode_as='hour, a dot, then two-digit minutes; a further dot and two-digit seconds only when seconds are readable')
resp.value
12.32
